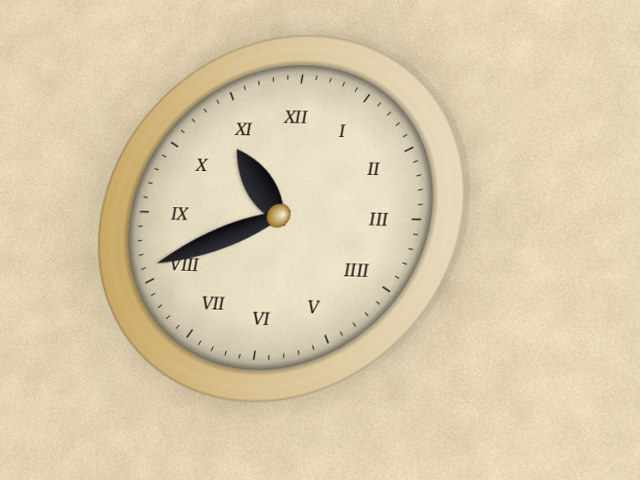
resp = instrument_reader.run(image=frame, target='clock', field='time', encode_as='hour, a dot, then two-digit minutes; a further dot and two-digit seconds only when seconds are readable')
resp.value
10.41
